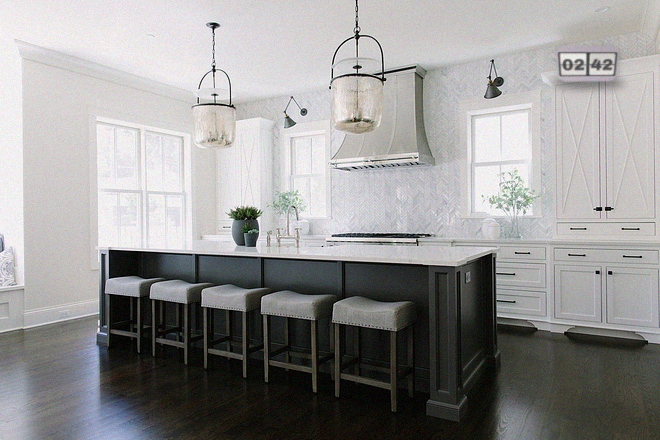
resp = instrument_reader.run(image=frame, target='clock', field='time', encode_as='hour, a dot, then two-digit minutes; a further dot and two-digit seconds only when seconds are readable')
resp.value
2.42
